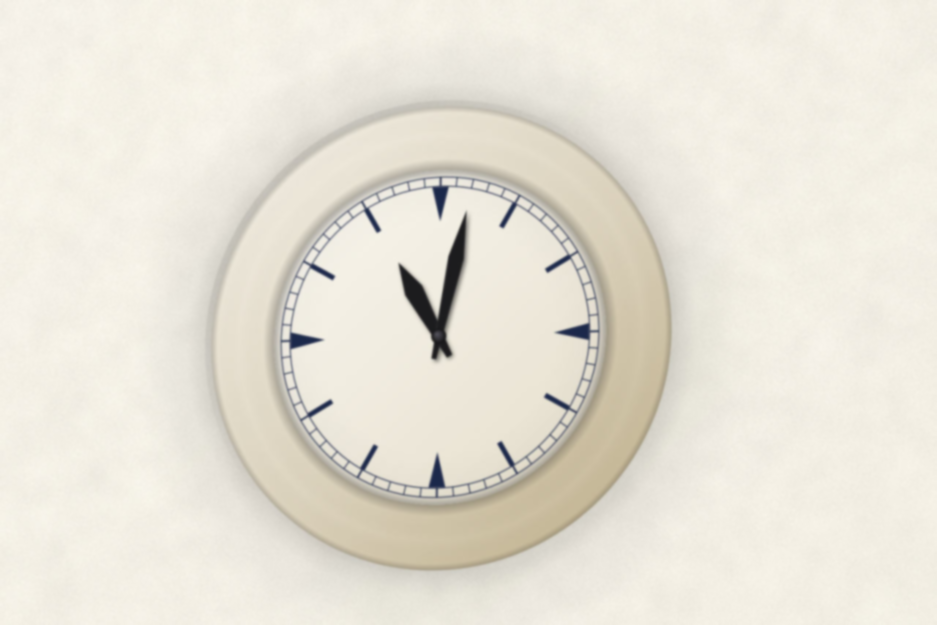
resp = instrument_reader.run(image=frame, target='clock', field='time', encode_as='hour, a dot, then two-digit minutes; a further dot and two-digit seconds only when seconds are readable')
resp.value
11.02
